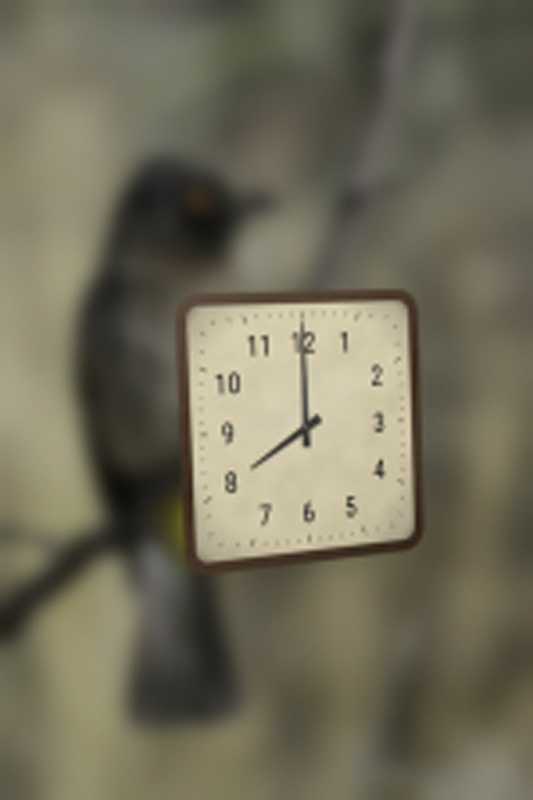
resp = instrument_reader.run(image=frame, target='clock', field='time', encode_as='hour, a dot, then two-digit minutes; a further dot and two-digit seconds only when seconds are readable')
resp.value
8.00
